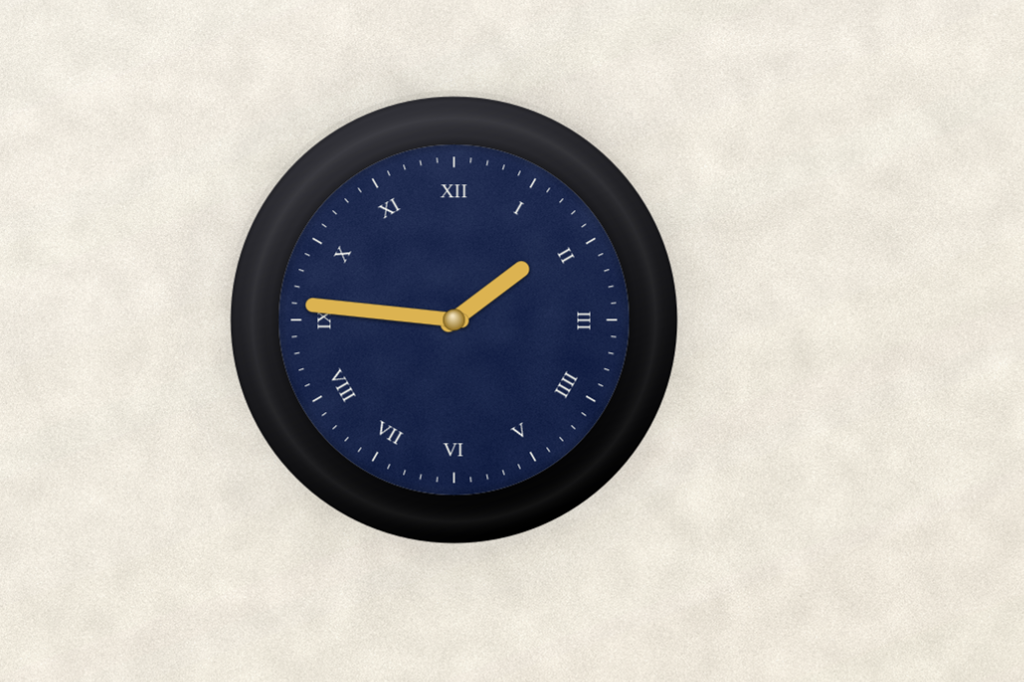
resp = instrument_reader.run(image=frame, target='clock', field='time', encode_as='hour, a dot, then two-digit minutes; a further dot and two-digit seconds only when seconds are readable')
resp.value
1.46
